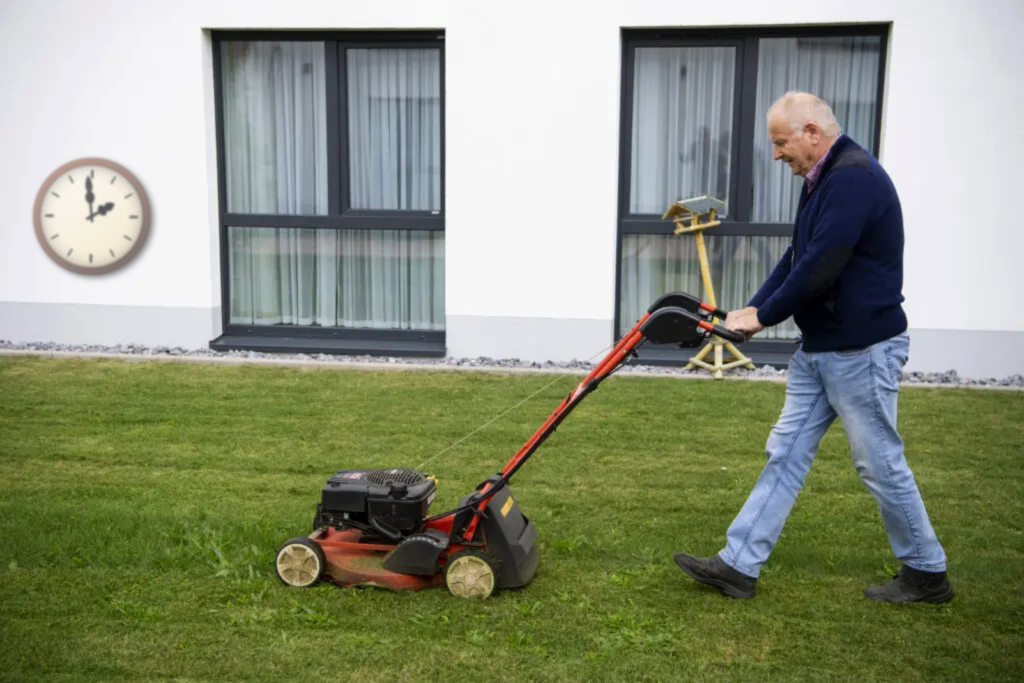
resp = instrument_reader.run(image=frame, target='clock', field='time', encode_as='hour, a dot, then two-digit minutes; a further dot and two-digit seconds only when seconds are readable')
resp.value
1.59
